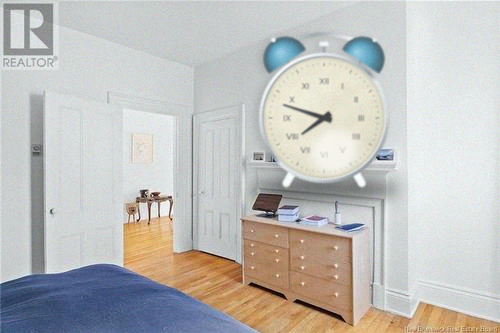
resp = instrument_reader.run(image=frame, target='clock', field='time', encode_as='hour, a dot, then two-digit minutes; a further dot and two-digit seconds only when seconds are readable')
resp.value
7.48
